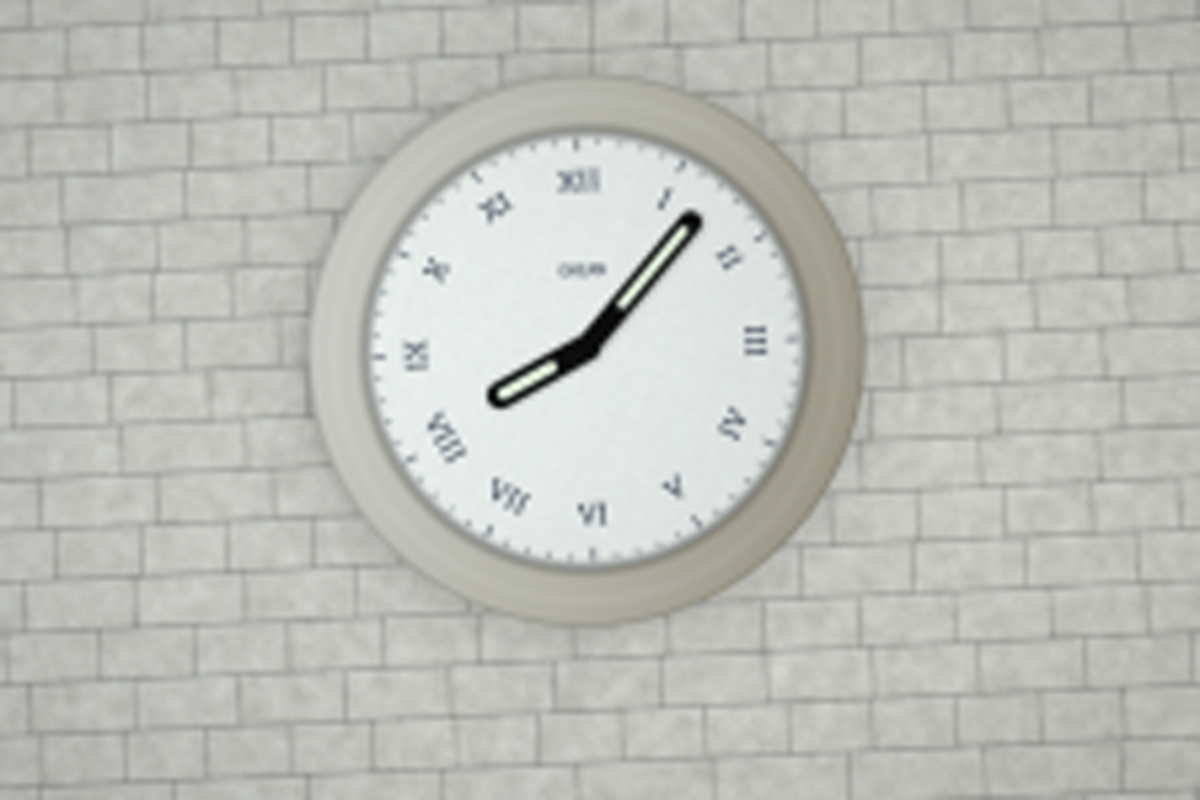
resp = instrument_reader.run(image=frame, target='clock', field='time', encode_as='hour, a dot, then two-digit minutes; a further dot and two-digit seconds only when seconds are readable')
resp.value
8.07
